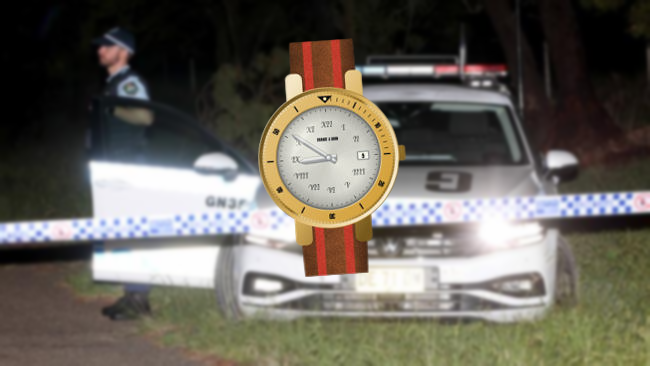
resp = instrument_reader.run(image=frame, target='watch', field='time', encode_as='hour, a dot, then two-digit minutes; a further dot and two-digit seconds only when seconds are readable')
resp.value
8.51
